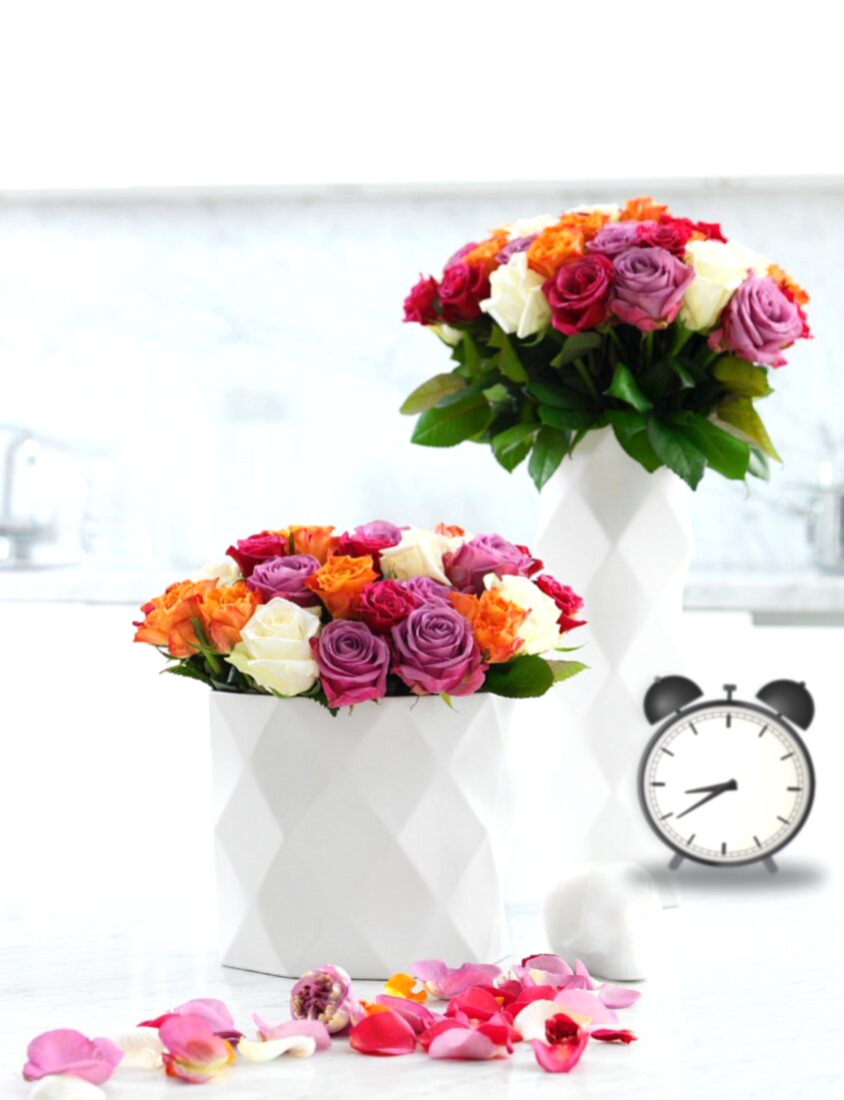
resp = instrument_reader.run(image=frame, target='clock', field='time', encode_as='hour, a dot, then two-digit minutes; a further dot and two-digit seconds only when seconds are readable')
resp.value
8.39
